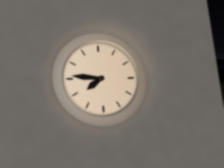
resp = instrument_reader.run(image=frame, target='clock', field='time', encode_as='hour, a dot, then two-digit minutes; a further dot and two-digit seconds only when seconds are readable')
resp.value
7.46
